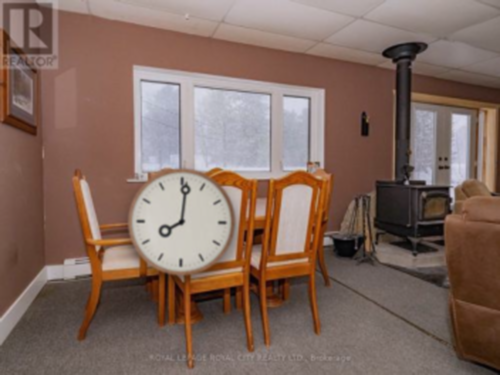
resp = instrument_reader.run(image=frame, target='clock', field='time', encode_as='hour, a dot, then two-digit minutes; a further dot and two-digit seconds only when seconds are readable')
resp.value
8.01
